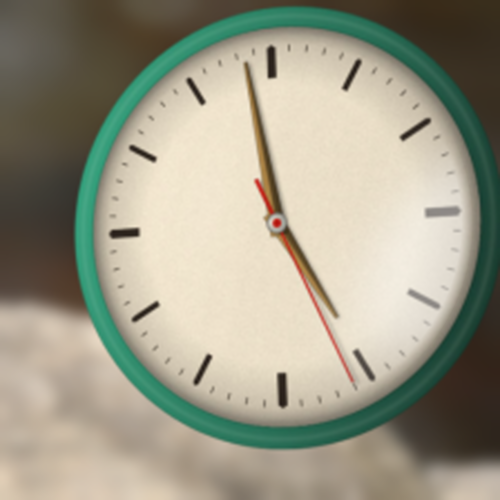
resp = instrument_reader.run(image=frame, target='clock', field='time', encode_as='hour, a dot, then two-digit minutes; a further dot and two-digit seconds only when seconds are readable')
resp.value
4.58.26
